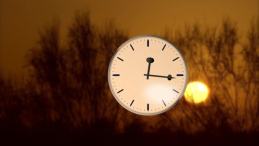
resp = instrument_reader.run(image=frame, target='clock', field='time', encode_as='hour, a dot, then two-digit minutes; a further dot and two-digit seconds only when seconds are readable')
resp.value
12.16
